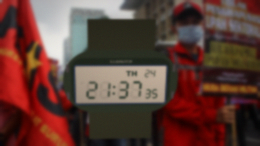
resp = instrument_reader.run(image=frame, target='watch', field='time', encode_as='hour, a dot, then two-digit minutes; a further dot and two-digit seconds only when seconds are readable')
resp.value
21.37
